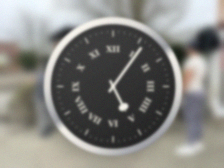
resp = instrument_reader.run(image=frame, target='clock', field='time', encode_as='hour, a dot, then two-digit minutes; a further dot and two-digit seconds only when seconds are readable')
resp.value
5.06
